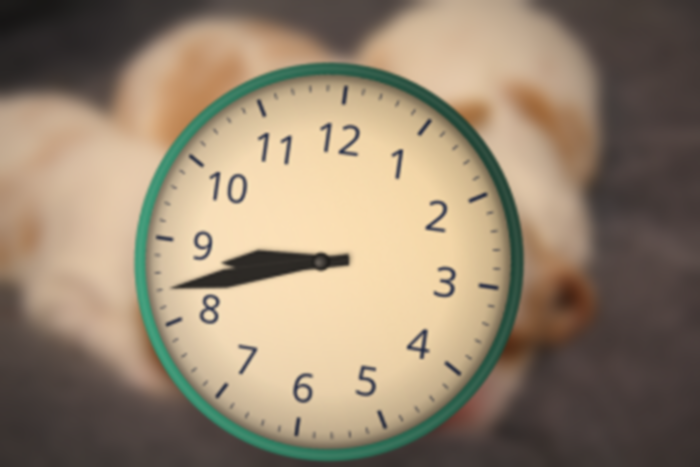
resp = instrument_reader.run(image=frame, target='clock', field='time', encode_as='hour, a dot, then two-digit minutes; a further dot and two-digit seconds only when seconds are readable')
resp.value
8.42
